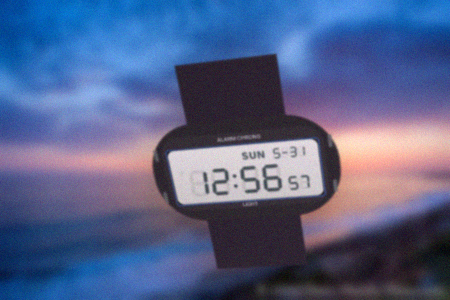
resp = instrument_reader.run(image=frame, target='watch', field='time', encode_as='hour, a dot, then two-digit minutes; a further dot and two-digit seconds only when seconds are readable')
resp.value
12.56.57
